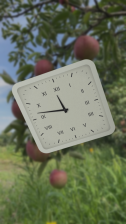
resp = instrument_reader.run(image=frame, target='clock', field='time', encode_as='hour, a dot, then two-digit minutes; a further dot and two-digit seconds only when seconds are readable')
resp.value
11.47
